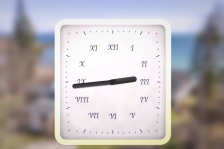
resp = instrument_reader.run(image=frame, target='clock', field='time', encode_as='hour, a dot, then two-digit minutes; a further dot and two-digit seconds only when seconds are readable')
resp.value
2.44
